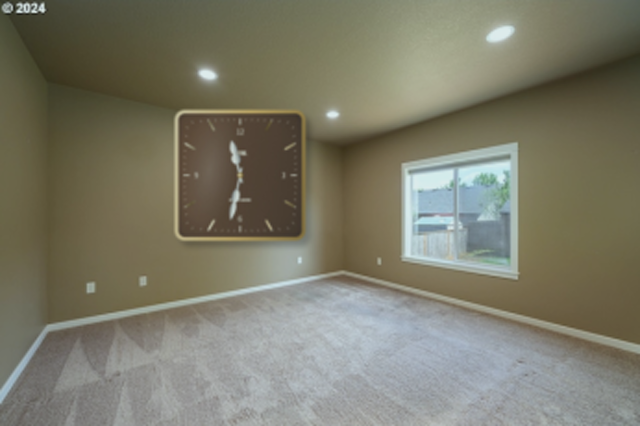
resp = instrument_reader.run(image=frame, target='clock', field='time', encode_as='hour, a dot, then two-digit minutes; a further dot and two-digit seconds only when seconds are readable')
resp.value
11.32
